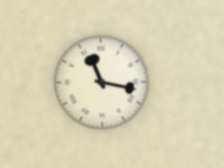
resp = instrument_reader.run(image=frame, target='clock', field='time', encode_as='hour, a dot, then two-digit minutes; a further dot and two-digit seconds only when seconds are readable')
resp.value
11.17
